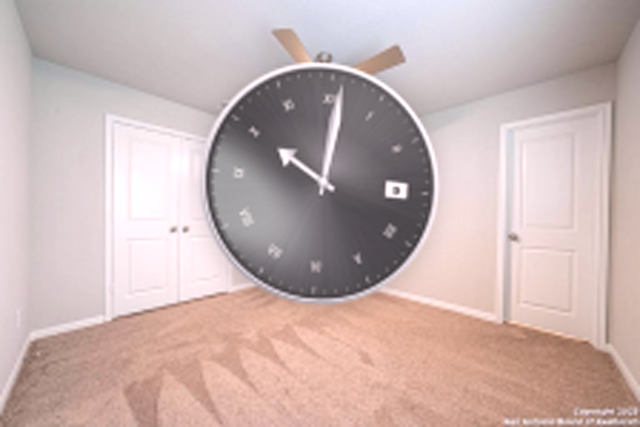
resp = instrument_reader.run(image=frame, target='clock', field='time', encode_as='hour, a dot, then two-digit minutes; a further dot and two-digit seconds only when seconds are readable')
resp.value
10.01
